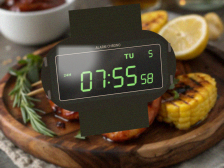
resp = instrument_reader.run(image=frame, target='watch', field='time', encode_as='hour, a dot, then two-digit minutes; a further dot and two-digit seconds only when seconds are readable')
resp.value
7.55.58
